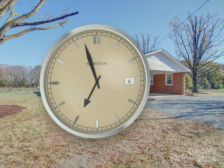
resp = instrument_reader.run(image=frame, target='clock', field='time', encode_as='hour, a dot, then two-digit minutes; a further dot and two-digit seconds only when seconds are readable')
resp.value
6.57
